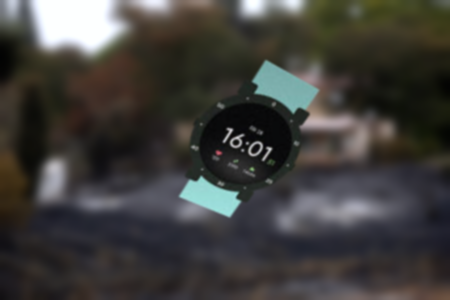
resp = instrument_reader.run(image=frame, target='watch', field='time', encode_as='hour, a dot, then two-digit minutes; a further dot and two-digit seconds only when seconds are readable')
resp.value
16.01
